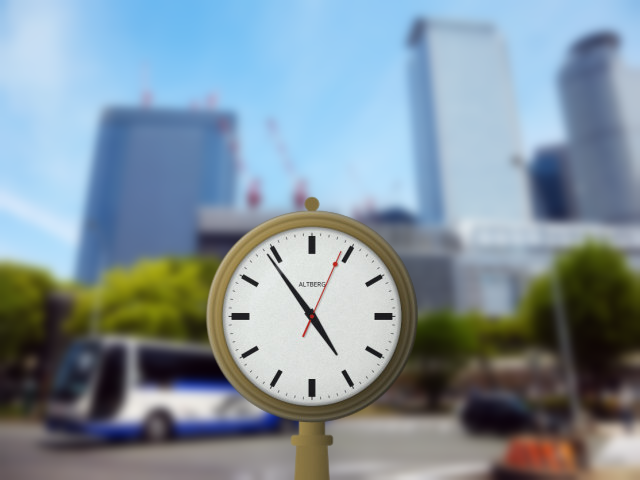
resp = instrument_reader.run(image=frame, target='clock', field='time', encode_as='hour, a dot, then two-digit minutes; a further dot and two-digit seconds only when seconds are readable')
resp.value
4.54.04
